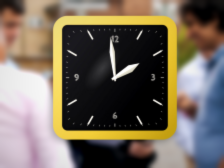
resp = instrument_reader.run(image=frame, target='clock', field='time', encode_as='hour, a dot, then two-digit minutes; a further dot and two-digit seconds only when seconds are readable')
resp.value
1.59
